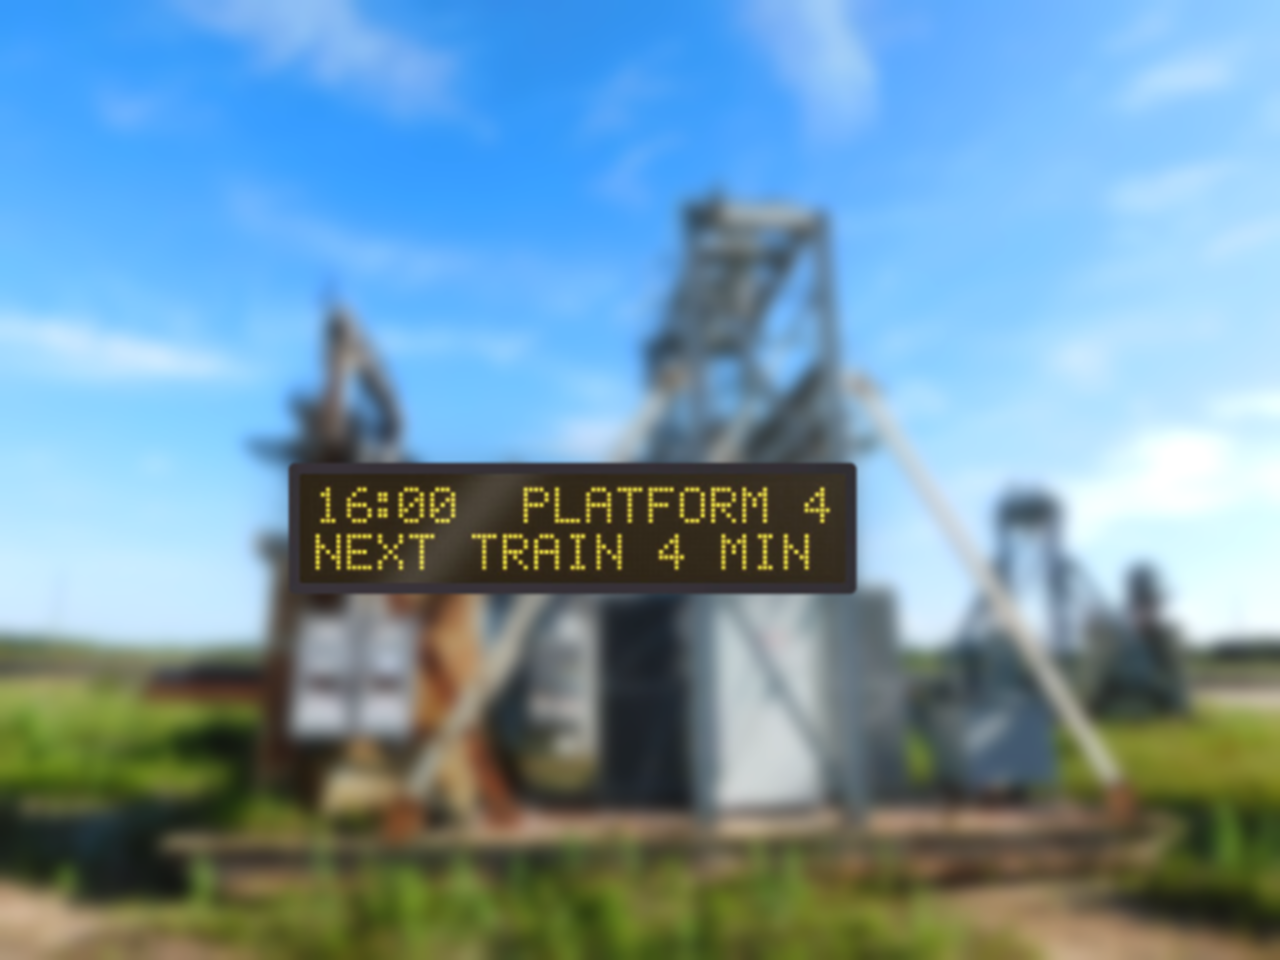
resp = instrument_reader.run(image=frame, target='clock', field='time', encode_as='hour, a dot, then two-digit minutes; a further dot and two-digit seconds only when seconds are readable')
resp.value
16.00
